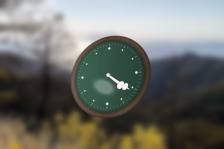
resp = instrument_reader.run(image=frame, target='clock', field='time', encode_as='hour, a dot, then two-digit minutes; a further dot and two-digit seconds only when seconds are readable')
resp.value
4.21
